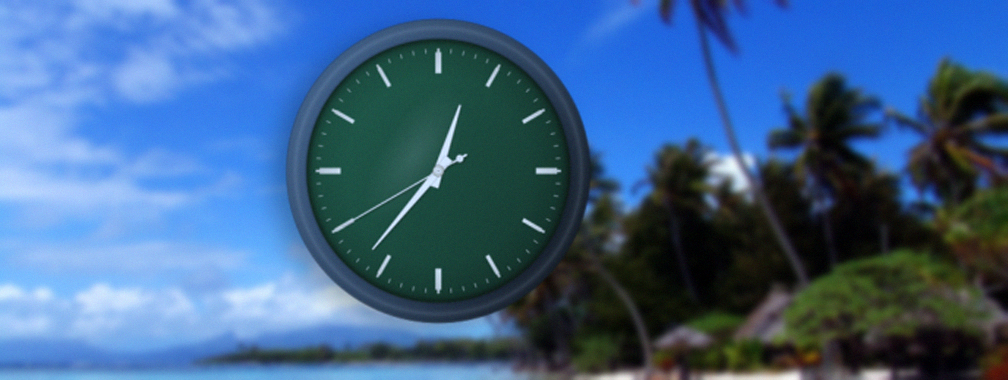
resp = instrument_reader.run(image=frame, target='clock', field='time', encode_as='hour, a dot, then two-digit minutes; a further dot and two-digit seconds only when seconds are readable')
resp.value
12.36.40
